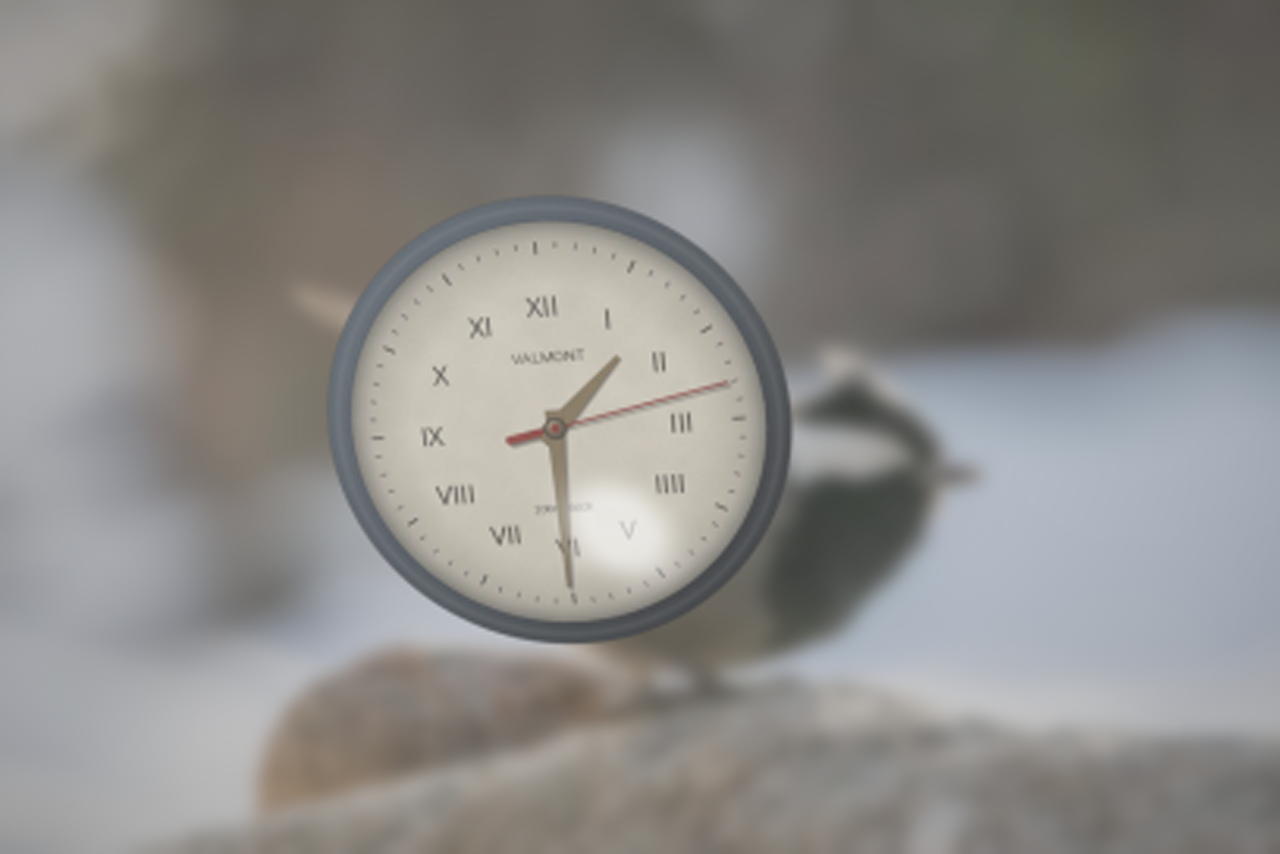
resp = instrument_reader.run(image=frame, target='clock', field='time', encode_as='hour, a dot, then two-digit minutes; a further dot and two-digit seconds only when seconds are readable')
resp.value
1.30.13
